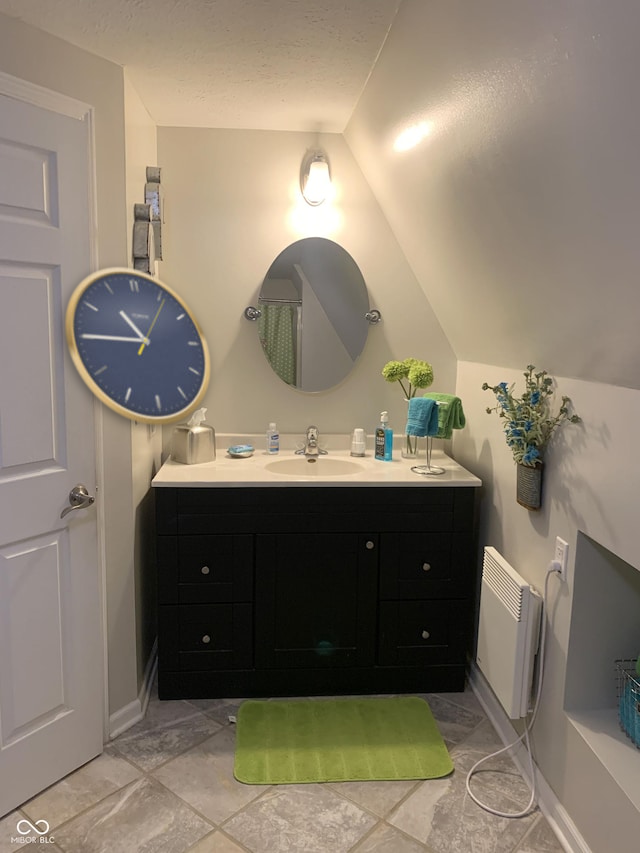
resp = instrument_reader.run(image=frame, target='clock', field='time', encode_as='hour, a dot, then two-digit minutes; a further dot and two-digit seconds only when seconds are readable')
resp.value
10.45.06
